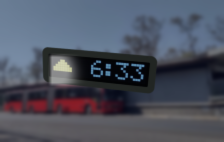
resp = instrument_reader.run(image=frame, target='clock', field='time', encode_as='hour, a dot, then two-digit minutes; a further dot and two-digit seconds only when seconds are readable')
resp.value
6.33
